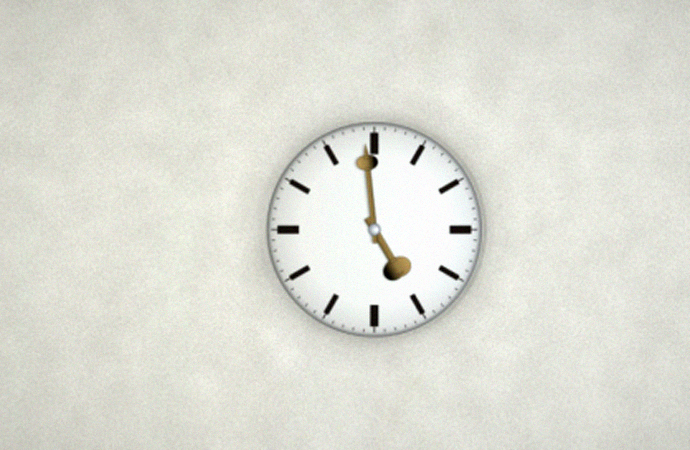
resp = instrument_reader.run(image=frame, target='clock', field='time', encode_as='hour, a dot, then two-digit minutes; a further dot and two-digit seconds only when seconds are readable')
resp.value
4.59
